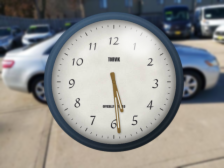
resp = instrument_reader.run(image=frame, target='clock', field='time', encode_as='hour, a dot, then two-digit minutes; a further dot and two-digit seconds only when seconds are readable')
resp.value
5.29
